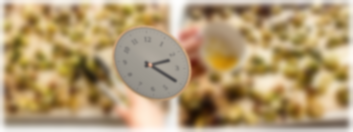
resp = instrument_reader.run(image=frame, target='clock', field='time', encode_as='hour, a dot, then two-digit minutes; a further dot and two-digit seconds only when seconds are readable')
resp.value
2.20
